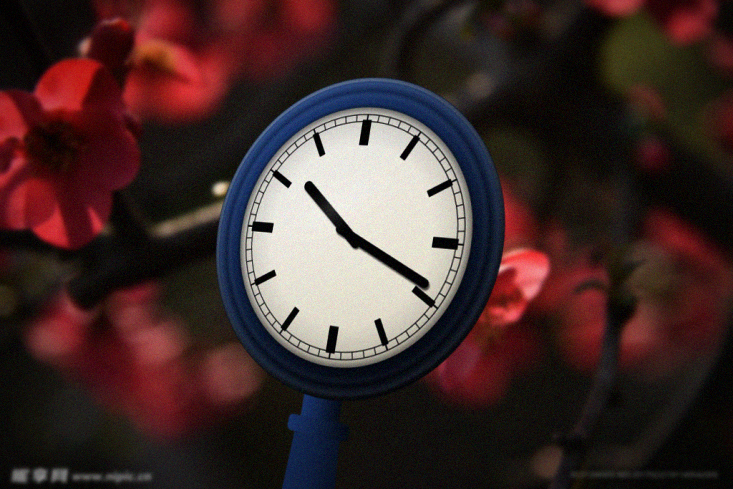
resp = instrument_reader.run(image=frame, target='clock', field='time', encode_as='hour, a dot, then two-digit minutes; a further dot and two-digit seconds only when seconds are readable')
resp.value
10.19
